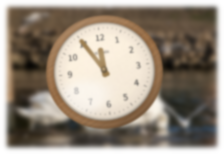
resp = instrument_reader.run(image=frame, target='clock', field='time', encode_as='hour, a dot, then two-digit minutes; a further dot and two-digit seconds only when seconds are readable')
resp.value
11.55
